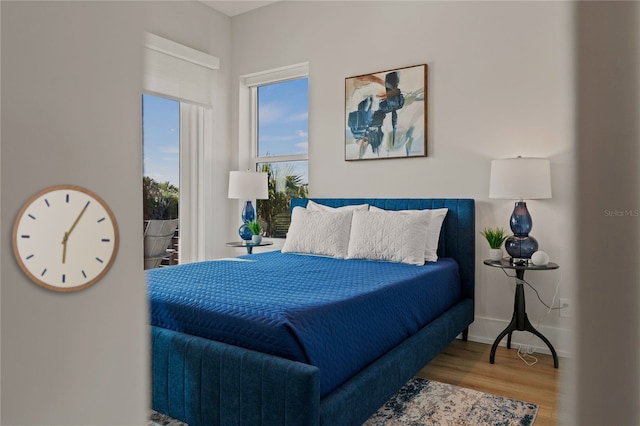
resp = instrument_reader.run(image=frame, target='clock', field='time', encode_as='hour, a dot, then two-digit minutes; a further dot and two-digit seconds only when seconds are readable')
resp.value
6.05
